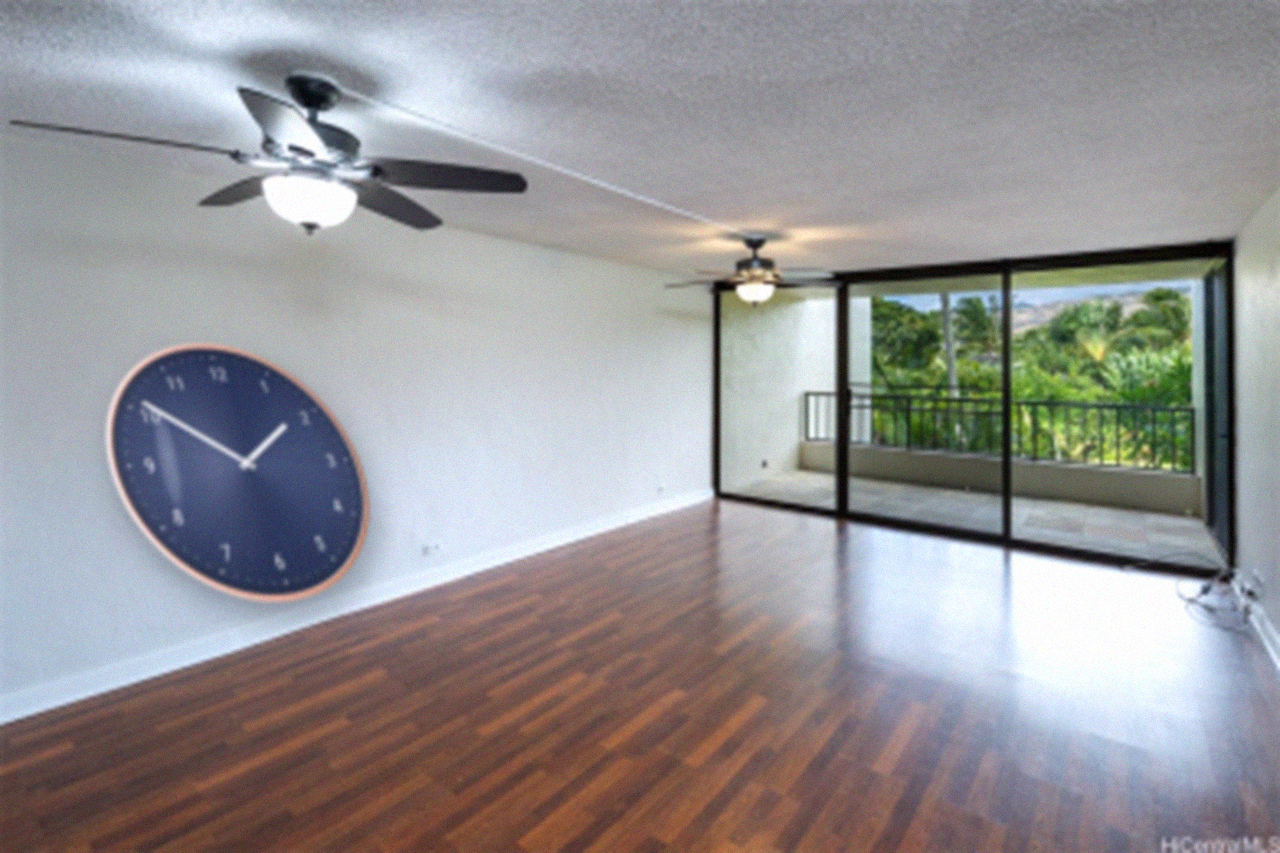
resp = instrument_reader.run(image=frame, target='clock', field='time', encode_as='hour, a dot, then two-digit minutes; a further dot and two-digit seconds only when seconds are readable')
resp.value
1.51
